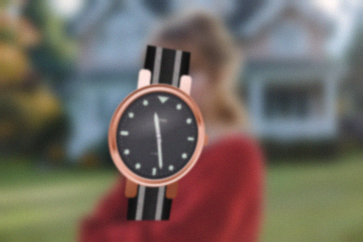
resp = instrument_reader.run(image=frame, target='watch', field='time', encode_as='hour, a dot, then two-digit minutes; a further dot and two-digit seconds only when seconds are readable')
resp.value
11.28
